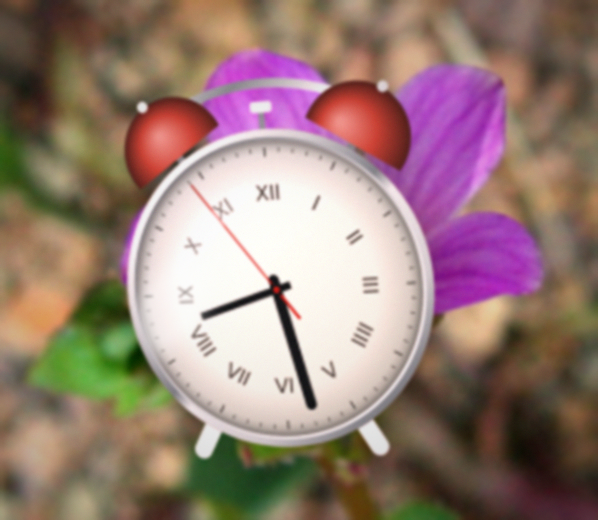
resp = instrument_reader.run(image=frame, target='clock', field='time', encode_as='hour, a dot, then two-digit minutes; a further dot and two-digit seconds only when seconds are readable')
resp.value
8.27.54
